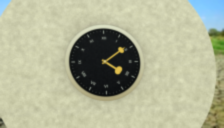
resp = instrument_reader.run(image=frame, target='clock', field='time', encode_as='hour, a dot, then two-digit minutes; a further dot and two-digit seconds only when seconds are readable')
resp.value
4.09
